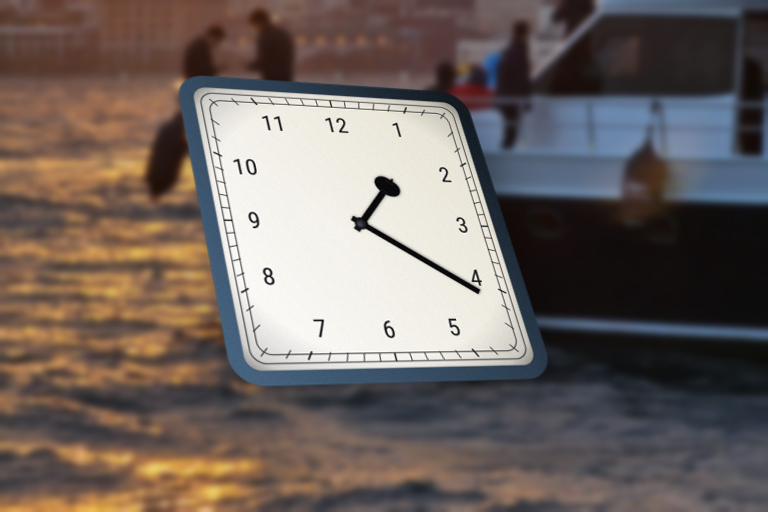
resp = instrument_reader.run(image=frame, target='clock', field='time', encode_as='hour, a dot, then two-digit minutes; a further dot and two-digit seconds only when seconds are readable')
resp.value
1.21
